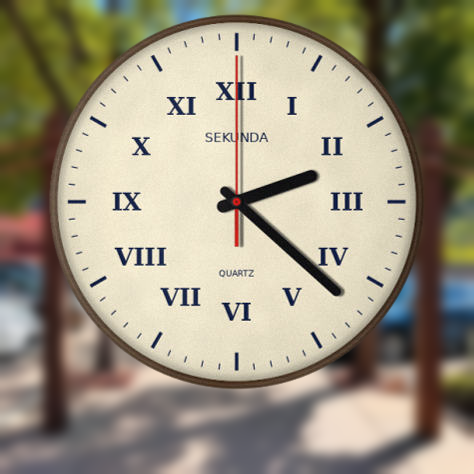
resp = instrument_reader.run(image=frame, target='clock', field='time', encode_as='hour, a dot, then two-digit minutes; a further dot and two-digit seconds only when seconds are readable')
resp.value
2.22.00
